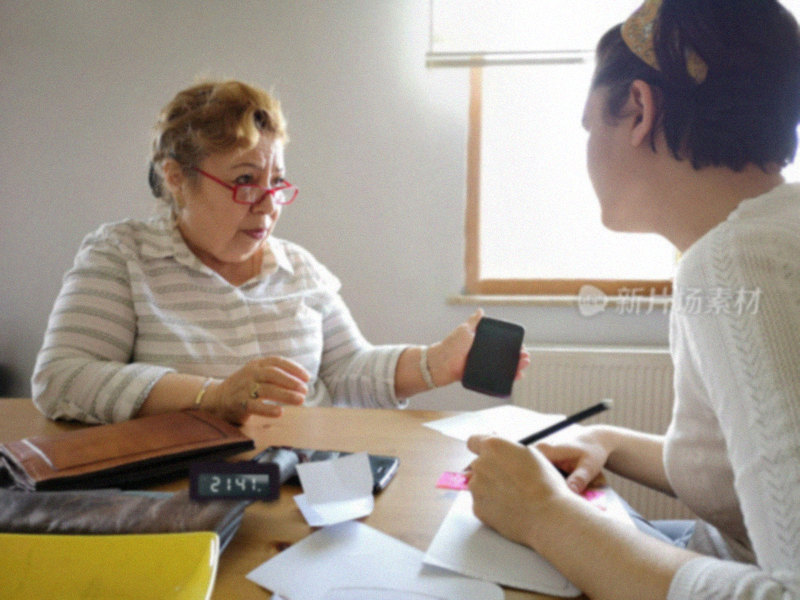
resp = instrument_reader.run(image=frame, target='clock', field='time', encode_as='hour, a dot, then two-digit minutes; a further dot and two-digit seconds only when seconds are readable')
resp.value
21.41
